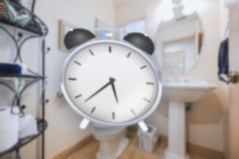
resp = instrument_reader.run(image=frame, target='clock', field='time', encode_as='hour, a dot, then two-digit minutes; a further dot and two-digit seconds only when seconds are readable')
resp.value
5.38
